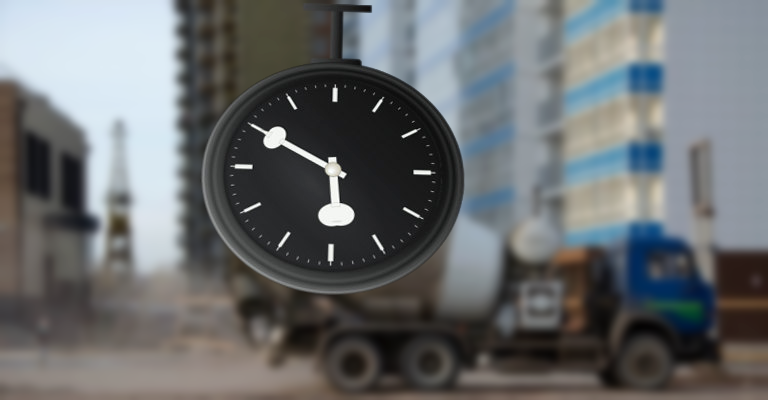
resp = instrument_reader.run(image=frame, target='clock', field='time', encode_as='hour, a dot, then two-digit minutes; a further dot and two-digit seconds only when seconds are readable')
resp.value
5.50
